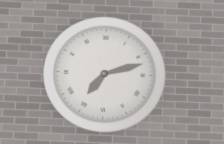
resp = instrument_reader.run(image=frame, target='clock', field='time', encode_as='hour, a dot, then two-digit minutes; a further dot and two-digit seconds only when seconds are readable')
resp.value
7.12
